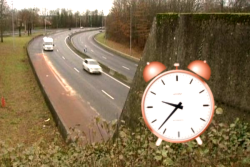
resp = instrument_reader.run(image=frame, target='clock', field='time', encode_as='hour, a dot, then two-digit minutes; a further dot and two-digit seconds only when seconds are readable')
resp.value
9.37
